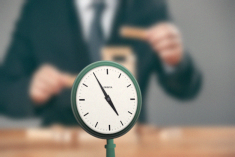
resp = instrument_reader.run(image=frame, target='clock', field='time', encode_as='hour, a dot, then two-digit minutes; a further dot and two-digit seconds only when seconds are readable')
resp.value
4.55
